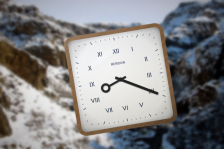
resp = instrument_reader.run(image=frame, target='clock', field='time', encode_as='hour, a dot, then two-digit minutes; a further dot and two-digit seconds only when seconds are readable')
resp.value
8.20
